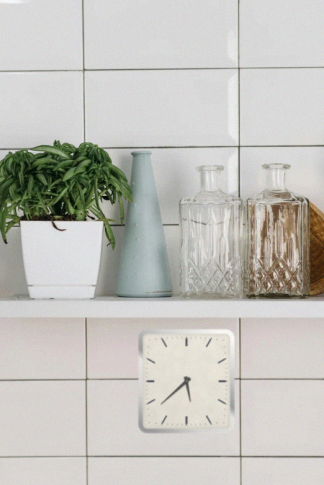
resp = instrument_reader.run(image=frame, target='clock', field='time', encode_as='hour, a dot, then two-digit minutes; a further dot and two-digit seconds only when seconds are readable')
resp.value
5.38
